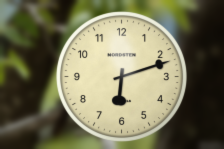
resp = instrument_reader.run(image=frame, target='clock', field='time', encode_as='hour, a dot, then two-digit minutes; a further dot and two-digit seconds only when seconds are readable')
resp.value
6.12
